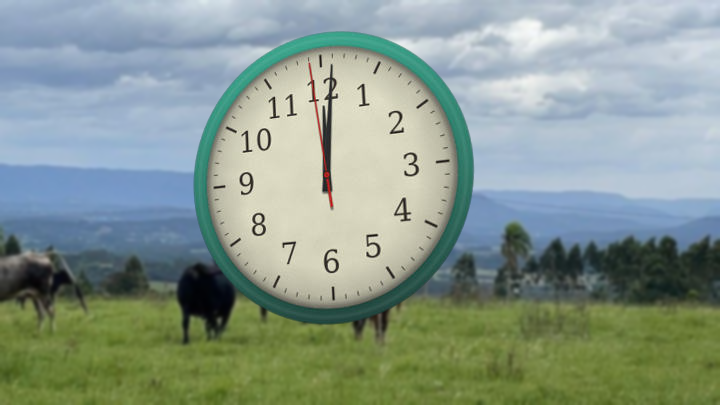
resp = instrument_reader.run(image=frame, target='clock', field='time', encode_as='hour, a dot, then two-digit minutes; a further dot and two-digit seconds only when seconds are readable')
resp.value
12.00.59
